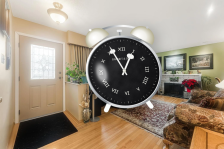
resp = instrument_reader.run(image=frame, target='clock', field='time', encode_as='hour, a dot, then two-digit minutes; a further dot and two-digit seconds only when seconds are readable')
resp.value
12.56
